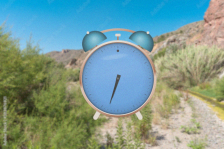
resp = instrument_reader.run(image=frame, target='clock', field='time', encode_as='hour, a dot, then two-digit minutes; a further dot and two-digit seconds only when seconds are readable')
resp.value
6.33
